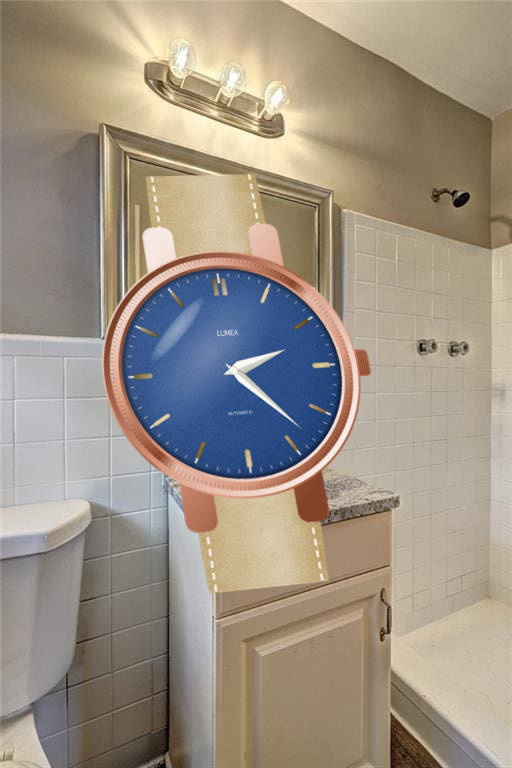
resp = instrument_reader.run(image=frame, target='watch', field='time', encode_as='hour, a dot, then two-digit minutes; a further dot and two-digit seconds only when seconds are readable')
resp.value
2.23
